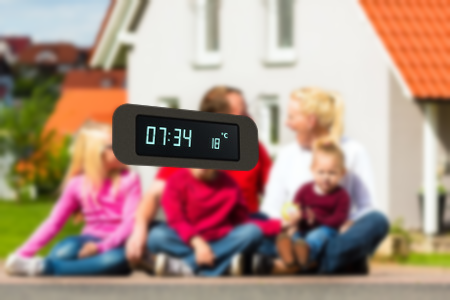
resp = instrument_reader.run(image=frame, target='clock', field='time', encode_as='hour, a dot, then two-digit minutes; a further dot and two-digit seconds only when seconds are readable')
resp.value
7.34
